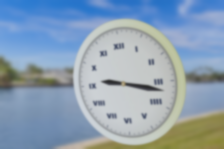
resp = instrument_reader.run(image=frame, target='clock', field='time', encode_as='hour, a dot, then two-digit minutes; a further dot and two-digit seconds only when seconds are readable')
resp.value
9.17
